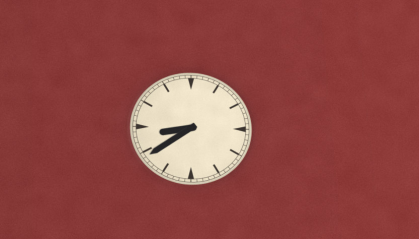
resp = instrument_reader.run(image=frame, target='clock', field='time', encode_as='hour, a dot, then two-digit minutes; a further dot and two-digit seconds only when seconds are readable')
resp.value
8.39
